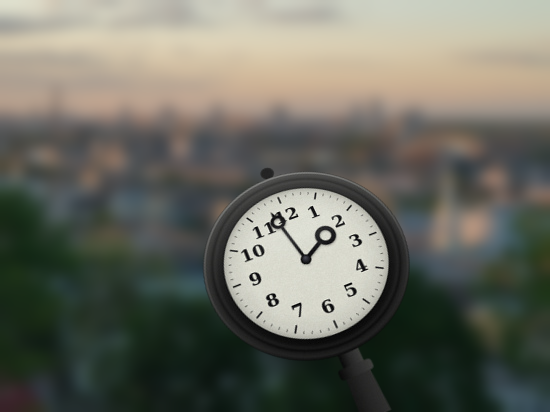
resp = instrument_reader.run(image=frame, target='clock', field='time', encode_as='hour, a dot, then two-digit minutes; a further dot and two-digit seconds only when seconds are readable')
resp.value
1.58
